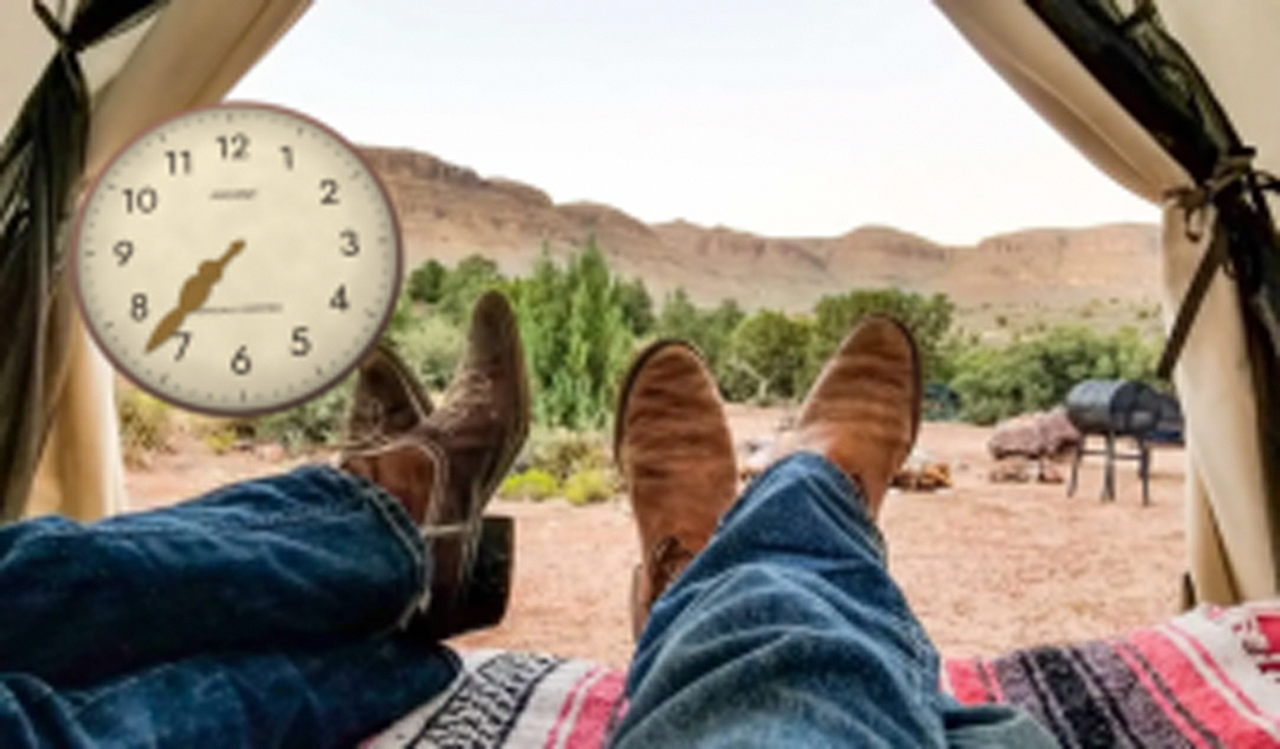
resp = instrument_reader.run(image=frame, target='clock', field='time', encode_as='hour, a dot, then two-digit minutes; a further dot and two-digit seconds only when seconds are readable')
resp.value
7.37
